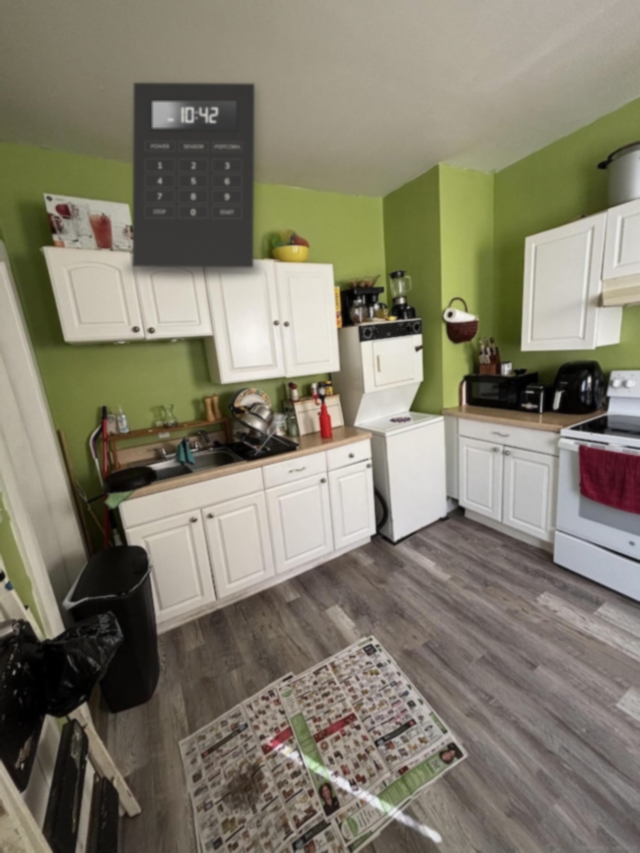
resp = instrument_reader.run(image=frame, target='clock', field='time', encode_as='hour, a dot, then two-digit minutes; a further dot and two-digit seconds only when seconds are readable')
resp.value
10.42
